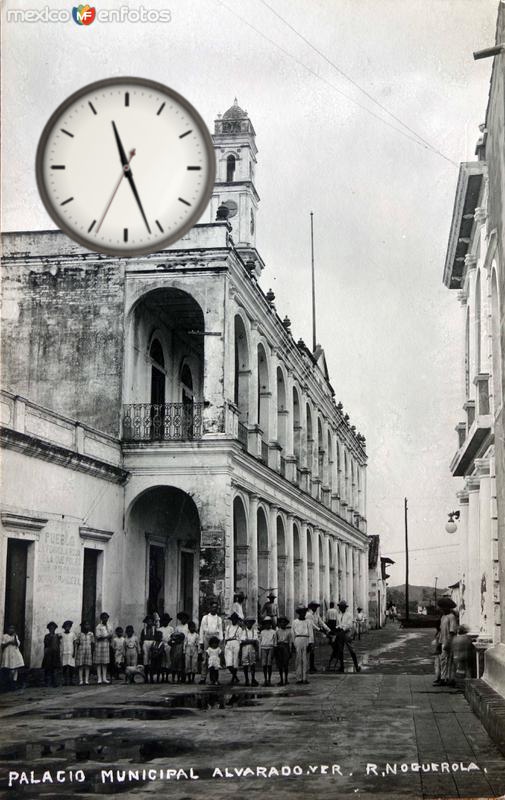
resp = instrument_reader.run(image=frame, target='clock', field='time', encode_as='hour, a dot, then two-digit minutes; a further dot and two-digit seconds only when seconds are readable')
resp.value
11.26.34
